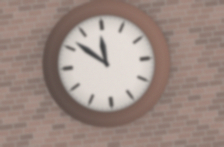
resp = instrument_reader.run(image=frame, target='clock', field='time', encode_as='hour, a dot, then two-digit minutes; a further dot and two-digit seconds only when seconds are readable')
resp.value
11.52
